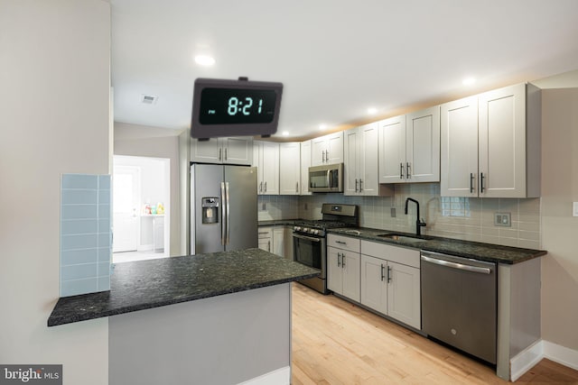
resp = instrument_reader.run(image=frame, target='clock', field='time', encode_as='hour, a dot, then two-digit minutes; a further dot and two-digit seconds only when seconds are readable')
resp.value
8.21
